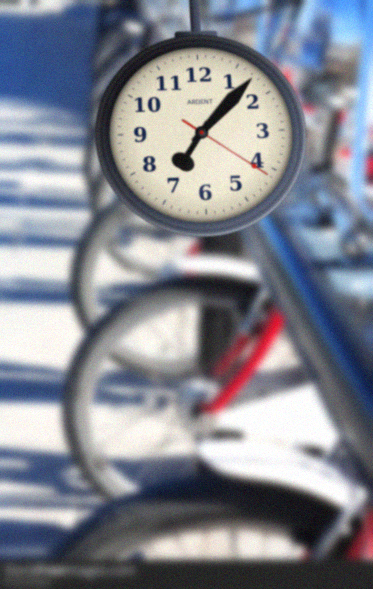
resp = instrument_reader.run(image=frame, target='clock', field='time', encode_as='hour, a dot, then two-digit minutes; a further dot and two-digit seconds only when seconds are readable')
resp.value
7.07.21
